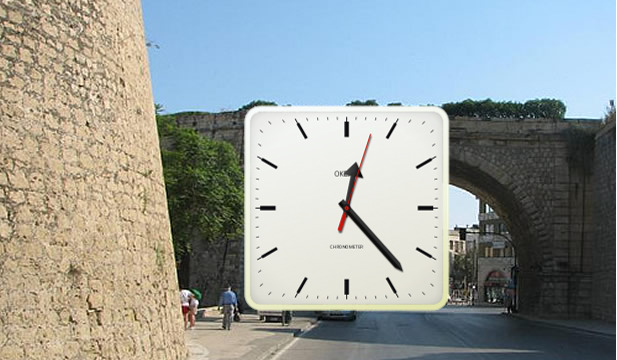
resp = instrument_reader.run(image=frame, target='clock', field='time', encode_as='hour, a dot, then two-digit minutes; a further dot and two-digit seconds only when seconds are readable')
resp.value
12.23.03
